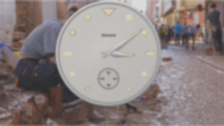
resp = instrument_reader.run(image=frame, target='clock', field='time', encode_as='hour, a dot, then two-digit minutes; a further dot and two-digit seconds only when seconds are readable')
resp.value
3.09
